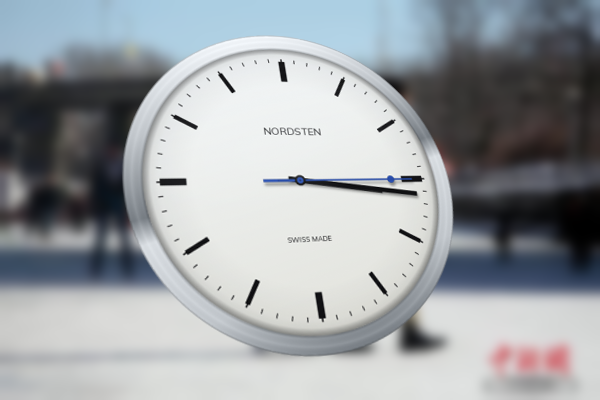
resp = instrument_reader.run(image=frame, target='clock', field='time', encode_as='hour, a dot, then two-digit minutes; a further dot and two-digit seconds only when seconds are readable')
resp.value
3.16.15
